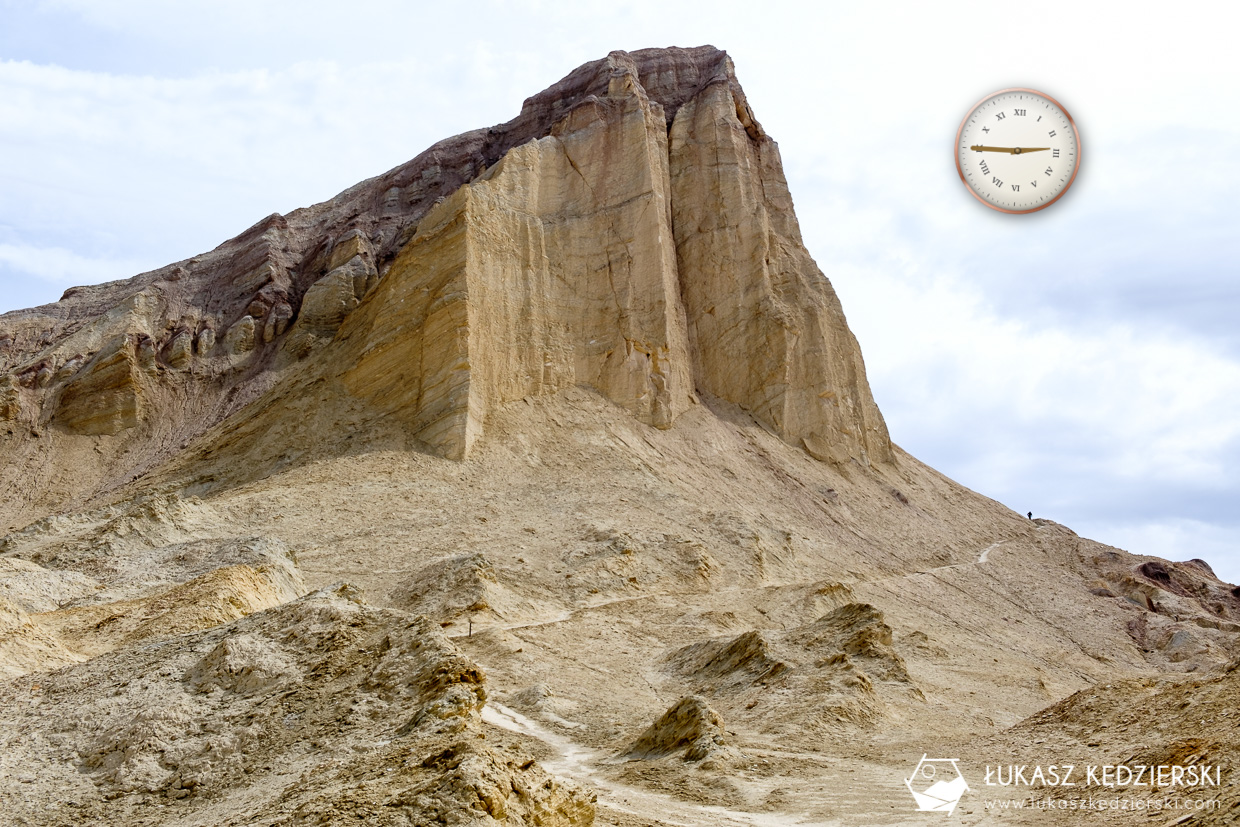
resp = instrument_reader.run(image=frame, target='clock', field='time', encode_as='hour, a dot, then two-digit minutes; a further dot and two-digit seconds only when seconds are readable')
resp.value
2.45
